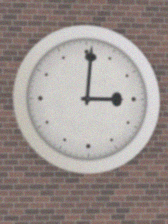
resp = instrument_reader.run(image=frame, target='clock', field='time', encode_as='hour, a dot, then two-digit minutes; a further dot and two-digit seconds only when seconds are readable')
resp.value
3.01
